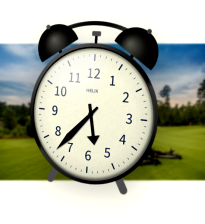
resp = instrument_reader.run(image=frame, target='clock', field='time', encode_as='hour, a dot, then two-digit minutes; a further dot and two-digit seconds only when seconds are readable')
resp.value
5.37
